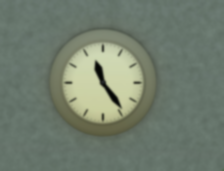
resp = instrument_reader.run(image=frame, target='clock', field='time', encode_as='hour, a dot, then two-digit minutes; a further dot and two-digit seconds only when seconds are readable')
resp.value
11.24
